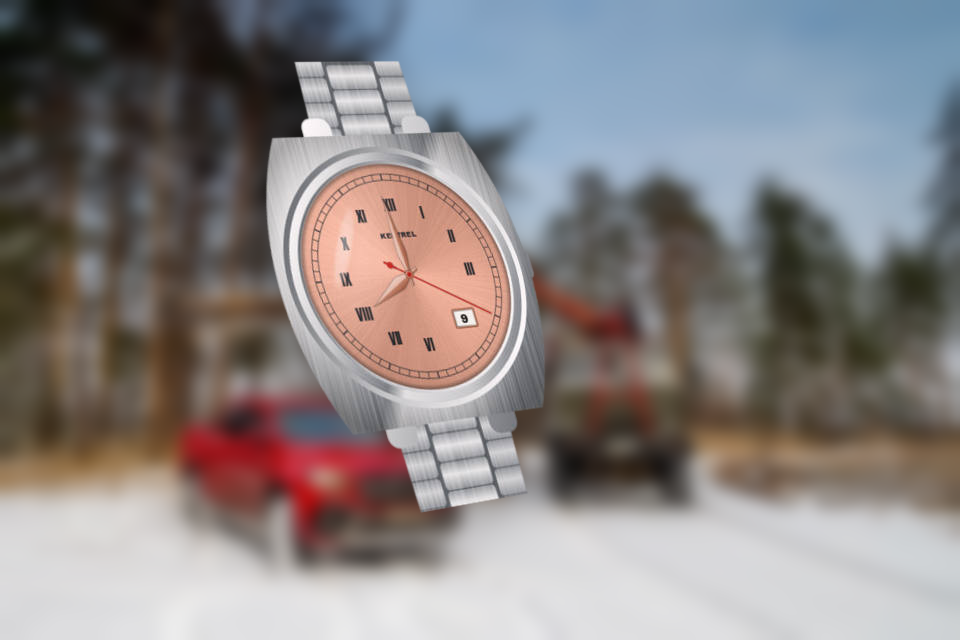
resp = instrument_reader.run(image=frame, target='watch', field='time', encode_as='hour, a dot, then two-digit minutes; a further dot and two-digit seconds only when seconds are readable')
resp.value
7.59.20
